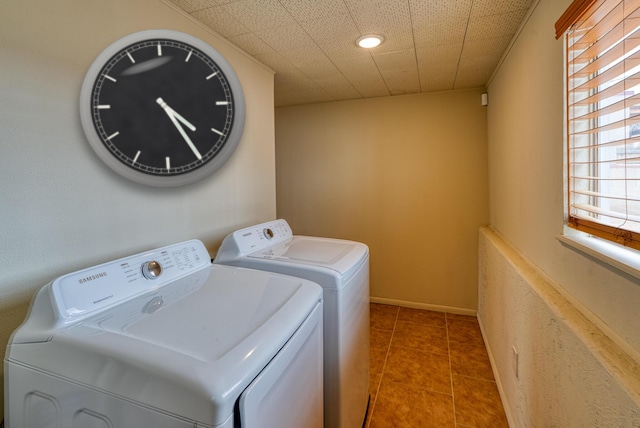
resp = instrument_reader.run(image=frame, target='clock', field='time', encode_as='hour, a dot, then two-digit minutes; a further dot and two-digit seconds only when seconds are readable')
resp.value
4.25
